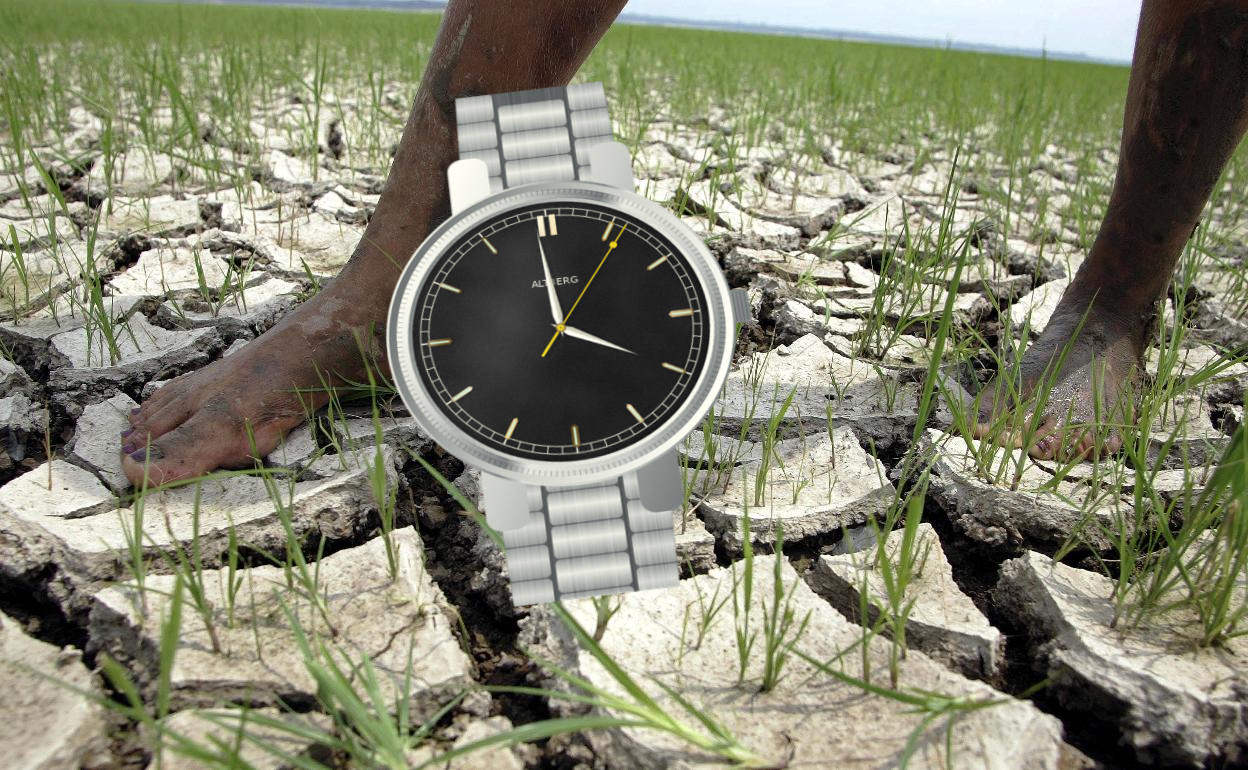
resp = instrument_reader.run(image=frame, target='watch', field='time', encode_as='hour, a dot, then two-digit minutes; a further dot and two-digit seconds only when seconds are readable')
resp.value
3.59.06
